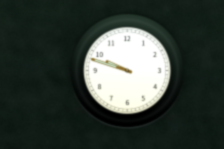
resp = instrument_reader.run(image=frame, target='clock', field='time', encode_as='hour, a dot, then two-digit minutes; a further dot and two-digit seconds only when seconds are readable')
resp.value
9.48
